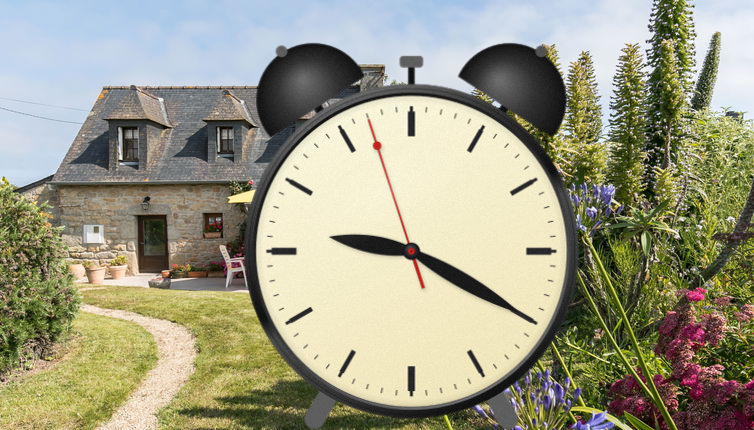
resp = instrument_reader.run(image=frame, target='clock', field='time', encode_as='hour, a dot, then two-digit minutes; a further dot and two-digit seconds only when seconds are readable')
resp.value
9.19.57
